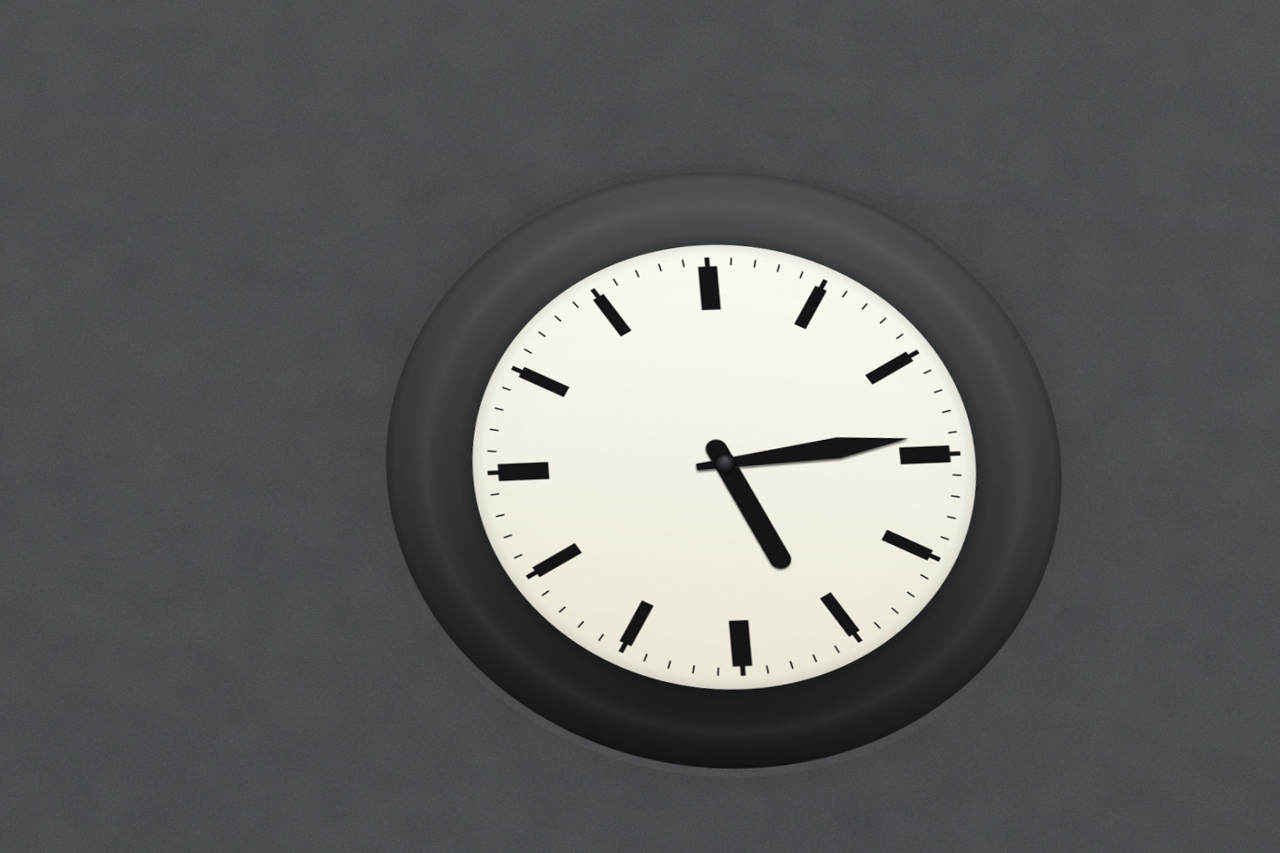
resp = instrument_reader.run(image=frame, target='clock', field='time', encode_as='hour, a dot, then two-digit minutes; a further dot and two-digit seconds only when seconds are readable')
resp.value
5.14
